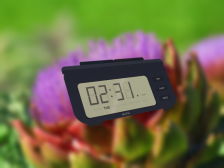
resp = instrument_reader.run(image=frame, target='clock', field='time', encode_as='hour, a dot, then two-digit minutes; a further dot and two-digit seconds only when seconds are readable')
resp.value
2.31
